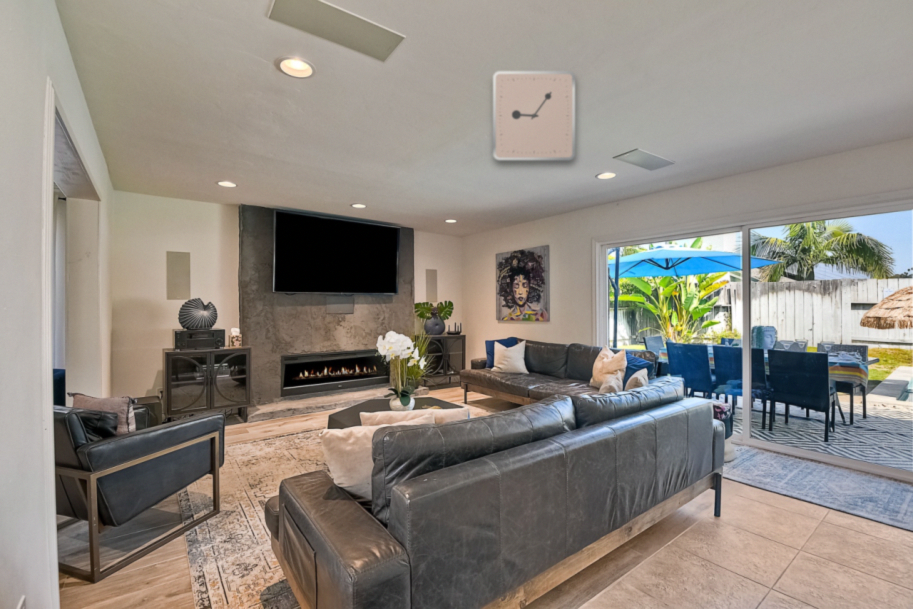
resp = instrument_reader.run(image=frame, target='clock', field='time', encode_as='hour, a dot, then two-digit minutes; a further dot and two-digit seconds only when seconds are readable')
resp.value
9.06
